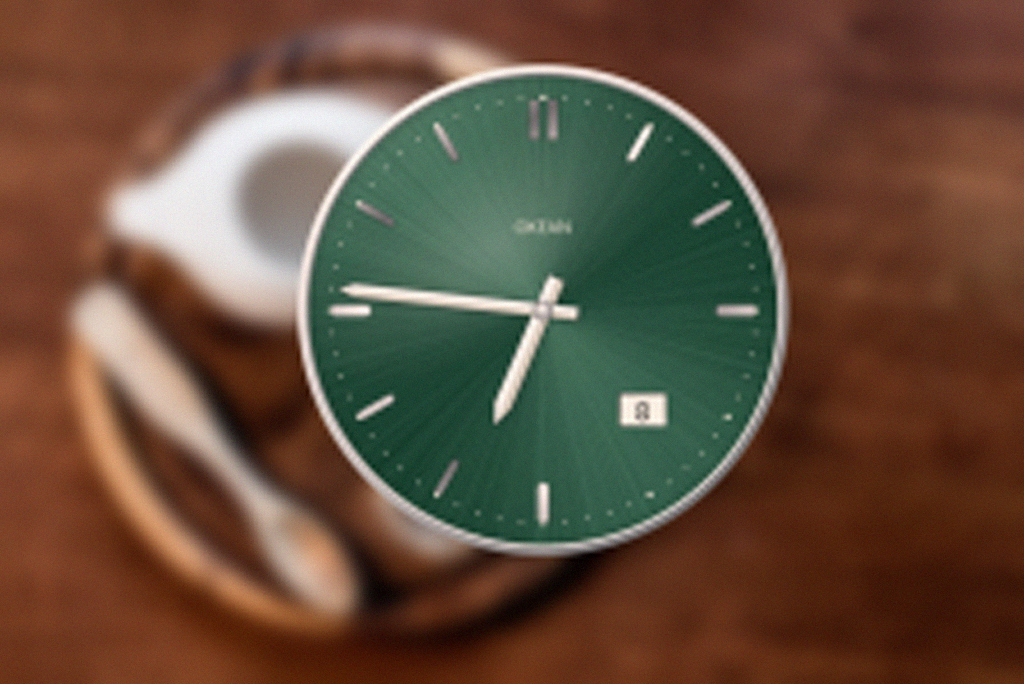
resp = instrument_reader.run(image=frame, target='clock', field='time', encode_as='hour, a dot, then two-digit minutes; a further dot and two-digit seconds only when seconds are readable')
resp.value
6.46
